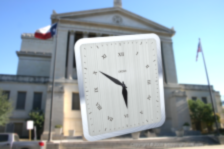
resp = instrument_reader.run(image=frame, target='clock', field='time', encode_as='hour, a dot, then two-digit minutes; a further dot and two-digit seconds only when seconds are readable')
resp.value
5.51
